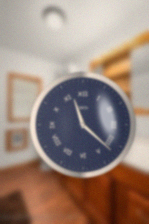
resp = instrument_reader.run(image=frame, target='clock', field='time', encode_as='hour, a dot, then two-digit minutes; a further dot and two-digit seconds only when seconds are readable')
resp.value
11.22
